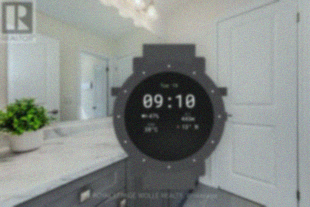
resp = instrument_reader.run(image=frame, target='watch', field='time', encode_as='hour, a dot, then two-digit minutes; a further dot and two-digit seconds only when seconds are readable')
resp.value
9.10
